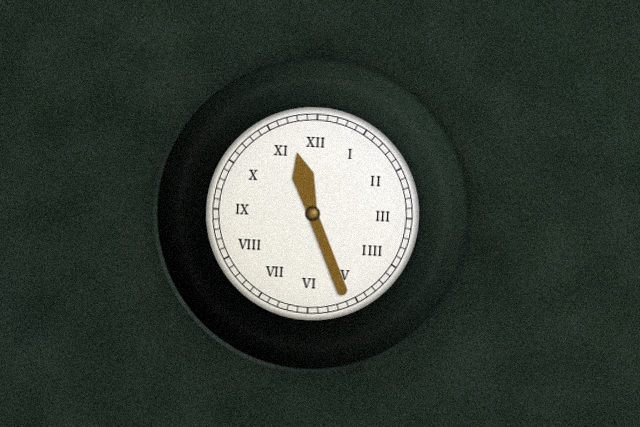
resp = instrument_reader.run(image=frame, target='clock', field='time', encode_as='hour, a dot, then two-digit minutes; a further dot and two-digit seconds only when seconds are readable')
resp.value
11.26
